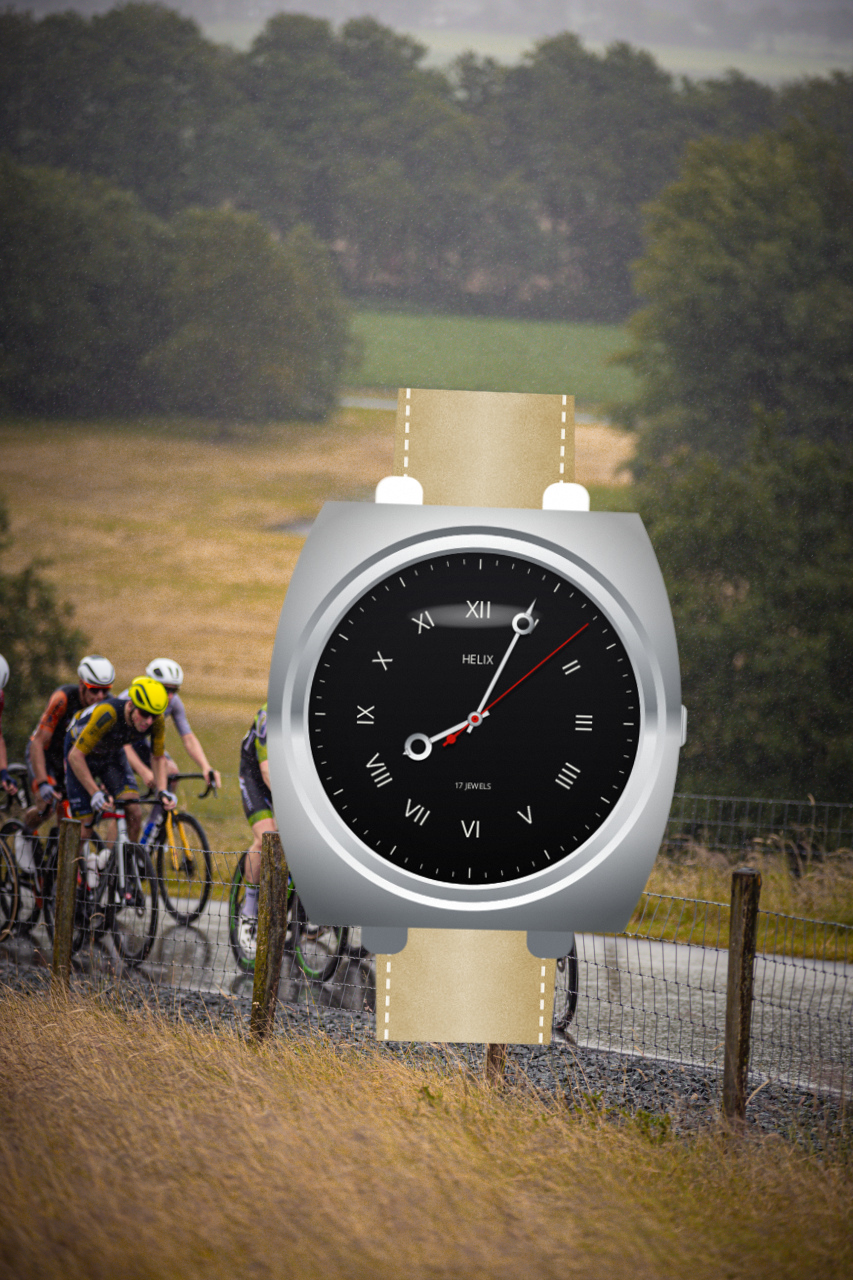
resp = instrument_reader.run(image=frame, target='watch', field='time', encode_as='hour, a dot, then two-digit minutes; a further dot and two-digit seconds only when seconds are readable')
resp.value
8.04.08
